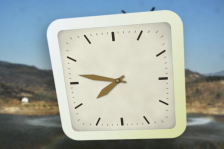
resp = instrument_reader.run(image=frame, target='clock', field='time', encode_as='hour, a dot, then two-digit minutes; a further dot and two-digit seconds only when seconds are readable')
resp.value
7.47
